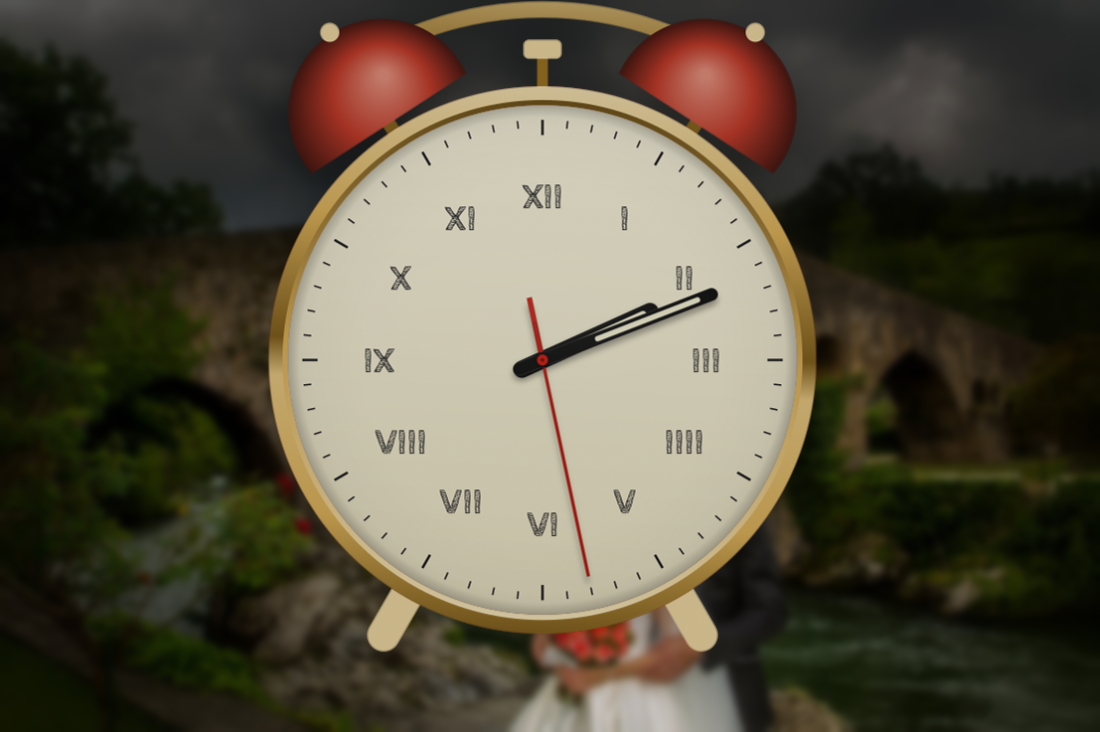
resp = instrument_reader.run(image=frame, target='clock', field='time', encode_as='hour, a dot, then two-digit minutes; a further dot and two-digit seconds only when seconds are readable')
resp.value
2.11.28
